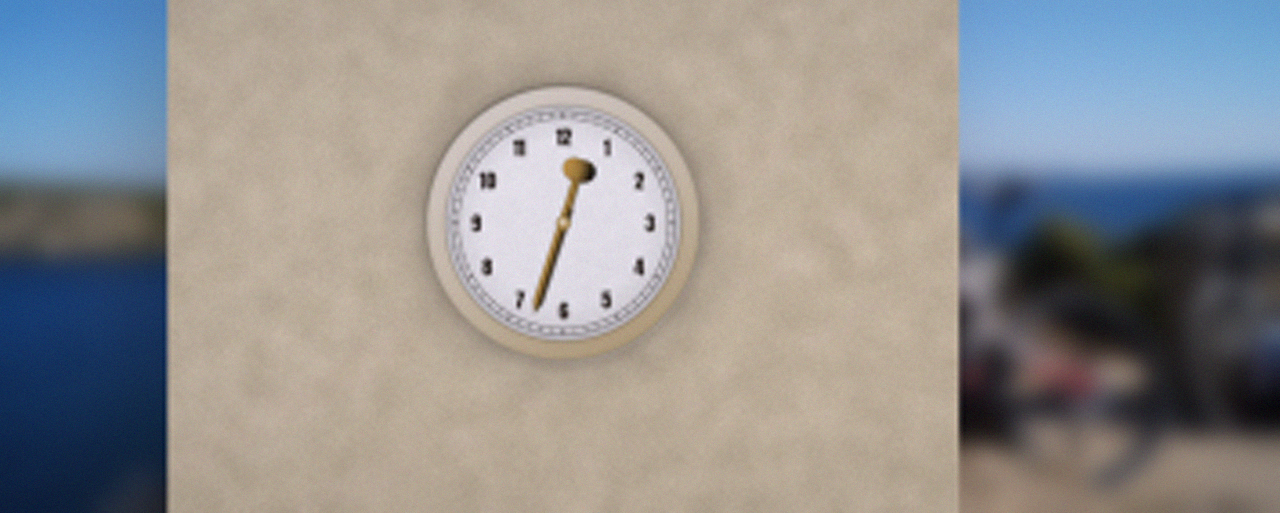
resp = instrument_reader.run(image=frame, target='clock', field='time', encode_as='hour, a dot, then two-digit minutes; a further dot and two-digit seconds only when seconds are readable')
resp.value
12.33
